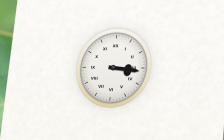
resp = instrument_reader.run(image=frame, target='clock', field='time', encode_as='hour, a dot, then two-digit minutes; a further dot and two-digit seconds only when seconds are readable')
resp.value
3.16
